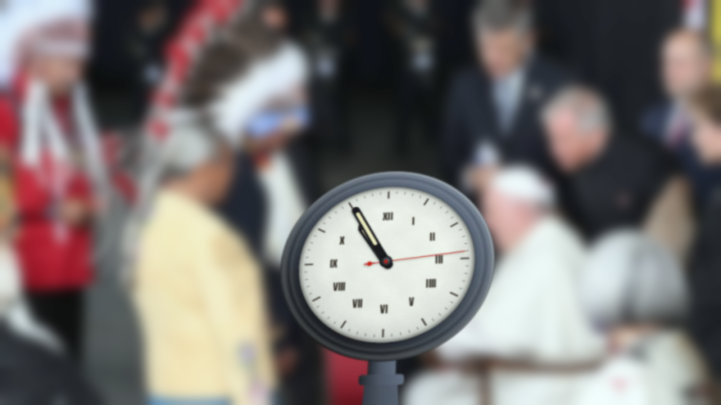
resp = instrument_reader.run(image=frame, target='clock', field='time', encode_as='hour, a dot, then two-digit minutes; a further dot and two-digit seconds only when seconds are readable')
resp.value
10.55.14
